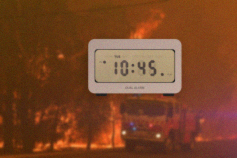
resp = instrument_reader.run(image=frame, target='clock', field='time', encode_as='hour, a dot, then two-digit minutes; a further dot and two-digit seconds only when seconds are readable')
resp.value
10.45
